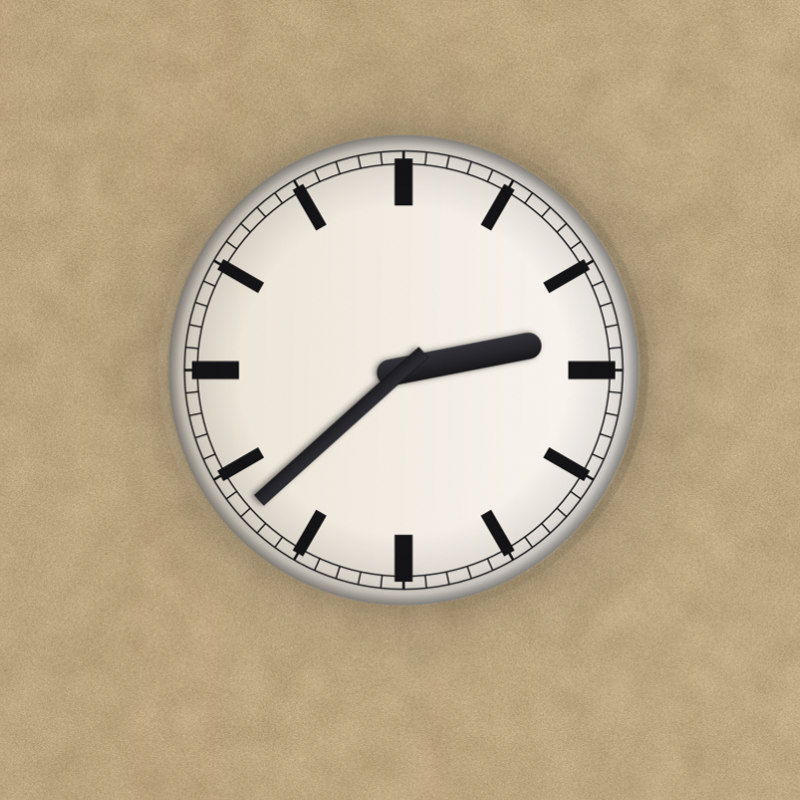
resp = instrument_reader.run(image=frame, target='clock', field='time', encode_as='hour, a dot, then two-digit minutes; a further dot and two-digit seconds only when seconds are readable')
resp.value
2.38
